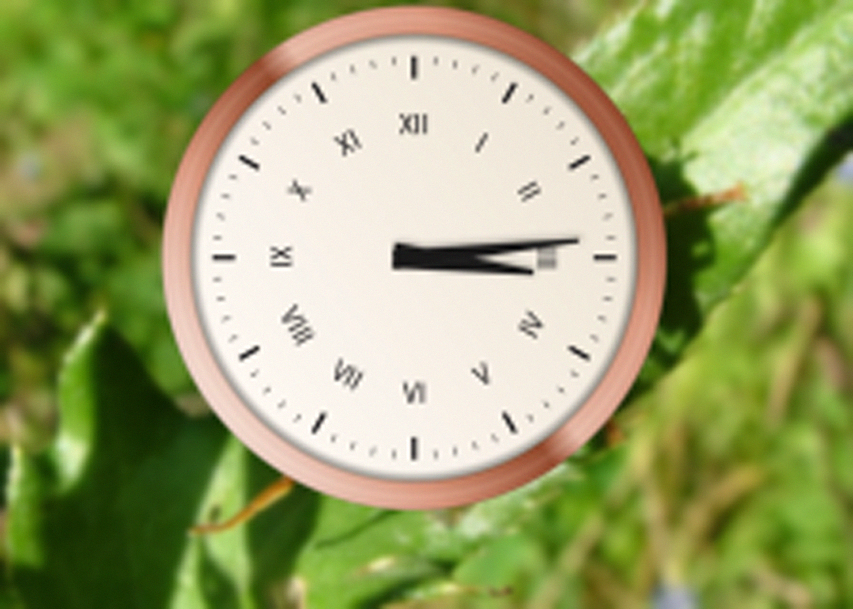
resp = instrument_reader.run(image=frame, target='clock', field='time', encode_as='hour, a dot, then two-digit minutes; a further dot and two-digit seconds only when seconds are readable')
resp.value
3.14
